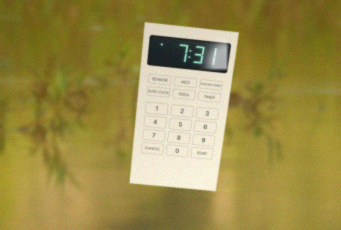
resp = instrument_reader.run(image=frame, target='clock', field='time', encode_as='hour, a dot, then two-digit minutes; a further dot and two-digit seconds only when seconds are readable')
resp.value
7.31
